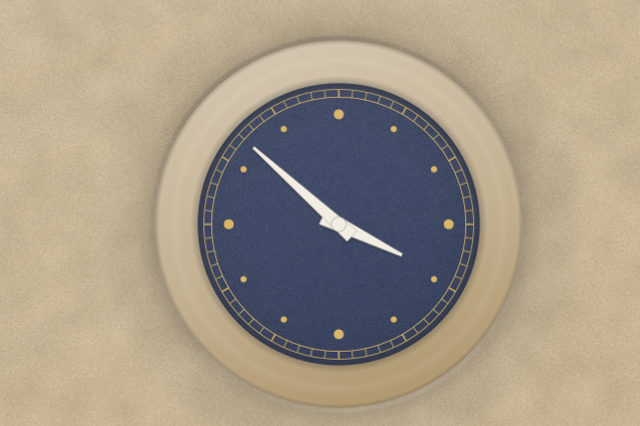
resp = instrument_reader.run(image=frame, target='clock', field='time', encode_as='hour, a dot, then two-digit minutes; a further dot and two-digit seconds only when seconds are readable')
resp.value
3.52
